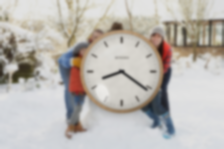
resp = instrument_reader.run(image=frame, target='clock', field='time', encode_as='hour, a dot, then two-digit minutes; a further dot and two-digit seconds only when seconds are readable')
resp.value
8.21
